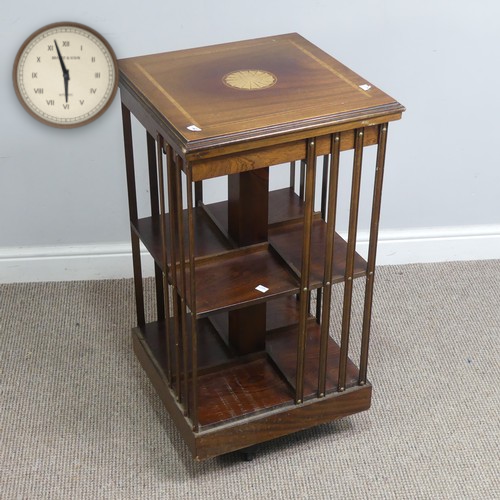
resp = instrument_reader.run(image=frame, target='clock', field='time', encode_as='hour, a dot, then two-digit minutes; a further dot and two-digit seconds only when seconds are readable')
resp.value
5.57
